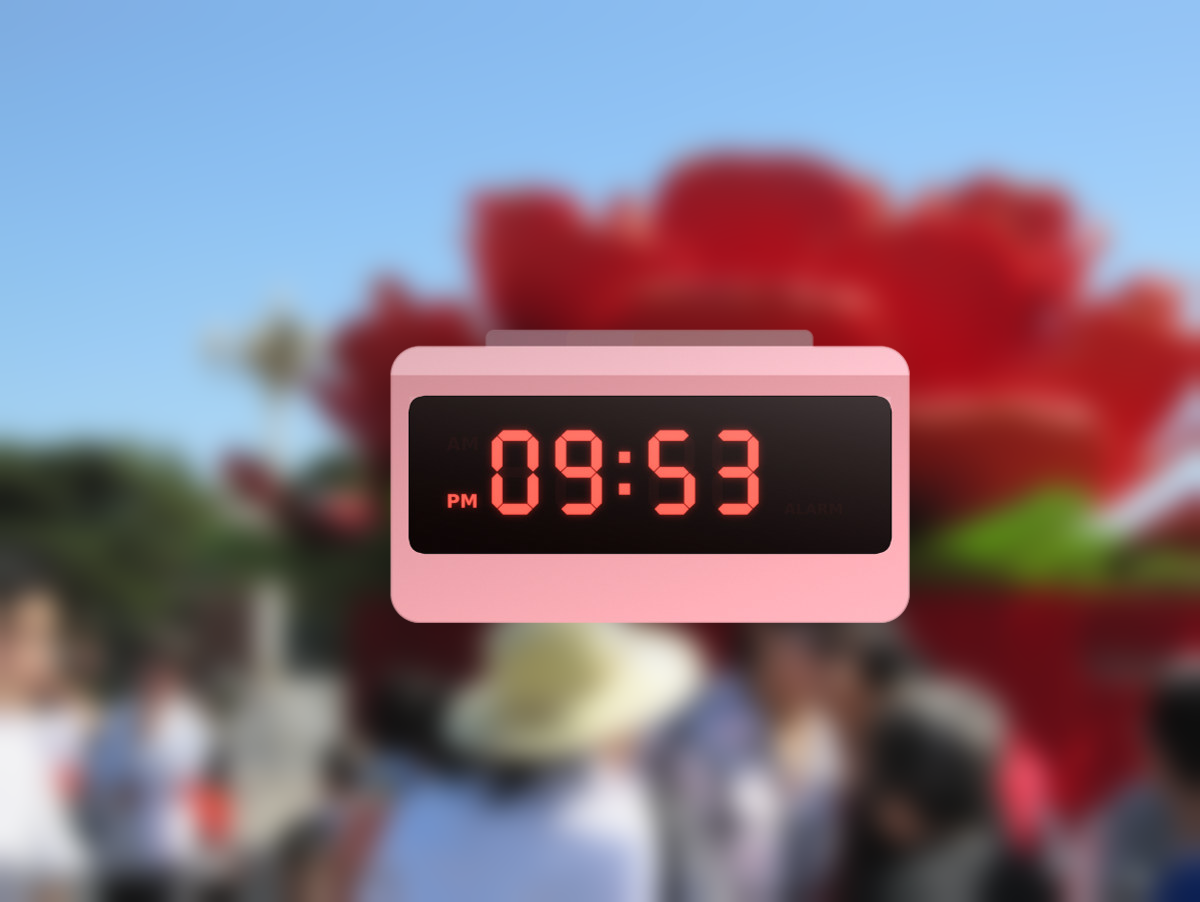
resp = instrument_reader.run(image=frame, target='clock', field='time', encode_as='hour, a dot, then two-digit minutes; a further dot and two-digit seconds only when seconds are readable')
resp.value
9.53
